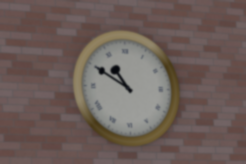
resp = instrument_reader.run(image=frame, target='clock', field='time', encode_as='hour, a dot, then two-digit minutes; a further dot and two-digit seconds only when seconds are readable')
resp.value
10.50
